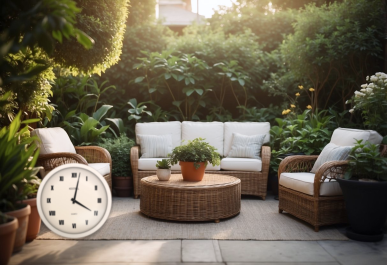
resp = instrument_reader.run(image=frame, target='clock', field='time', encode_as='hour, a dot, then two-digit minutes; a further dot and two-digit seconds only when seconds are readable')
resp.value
4.02
